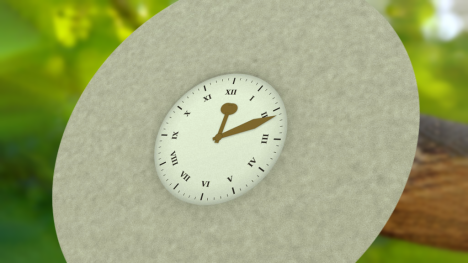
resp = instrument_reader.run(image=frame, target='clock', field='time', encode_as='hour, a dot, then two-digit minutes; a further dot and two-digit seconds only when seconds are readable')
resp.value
12.11
